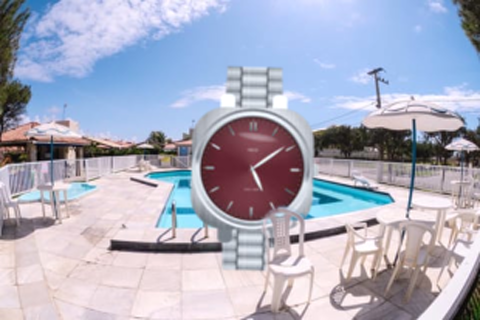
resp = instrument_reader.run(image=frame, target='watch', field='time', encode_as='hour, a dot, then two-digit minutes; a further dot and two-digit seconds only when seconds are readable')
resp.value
5.09
